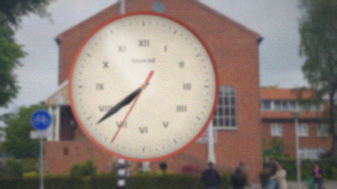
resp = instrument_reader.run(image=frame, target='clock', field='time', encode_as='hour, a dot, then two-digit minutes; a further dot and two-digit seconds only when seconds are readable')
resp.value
7.38.35
